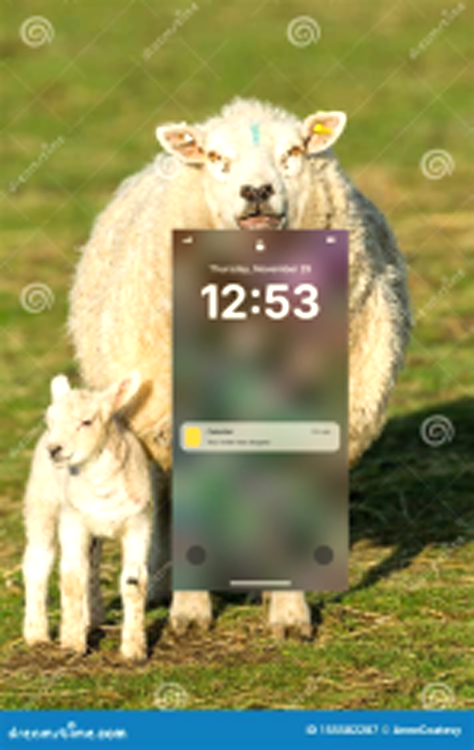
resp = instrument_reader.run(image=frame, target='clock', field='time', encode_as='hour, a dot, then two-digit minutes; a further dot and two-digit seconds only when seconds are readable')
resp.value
12.53
